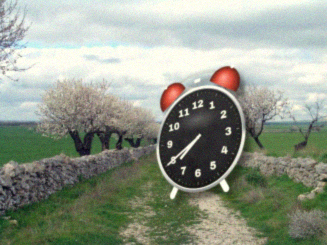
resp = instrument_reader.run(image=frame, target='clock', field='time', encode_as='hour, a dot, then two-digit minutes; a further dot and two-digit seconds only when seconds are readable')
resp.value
7.40
